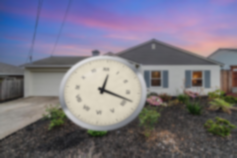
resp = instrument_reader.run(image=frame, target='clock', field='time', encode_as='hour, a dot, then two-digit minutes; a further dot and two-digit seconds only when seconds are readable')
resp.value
12.18
